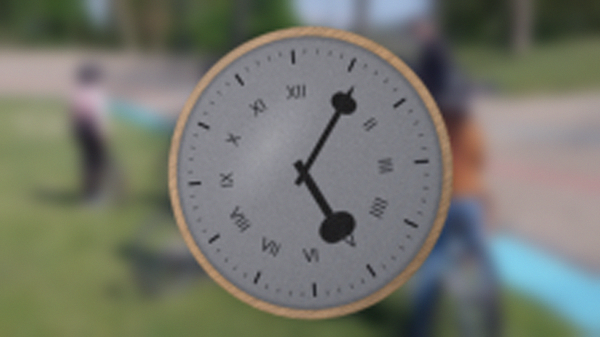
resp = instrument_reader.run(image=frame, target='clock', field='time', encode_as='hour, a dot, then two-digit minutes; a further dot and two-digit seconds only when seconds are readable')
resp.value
5.06
